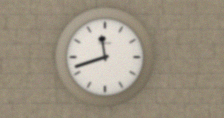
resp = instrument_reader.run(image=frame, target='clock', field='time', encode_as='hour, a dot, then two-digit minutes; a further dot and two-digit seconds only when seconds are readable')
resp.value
11.42
